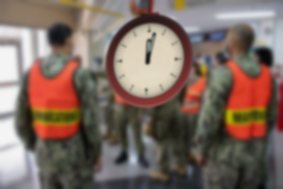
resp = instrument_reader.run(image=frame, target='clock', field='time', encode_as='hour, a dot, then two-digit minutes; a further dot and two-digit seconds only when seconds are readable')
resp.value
12.02
